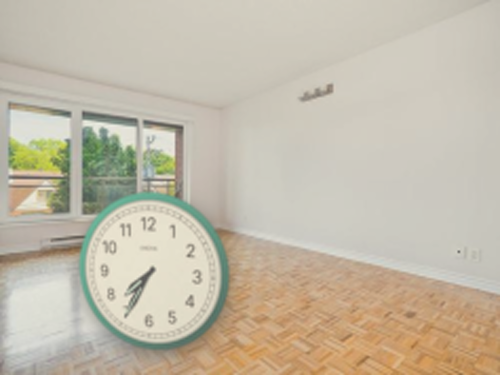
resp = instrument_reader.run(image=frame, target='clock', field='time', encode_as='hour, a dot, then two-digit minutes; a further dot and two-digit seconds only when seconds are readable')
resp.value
7.35
